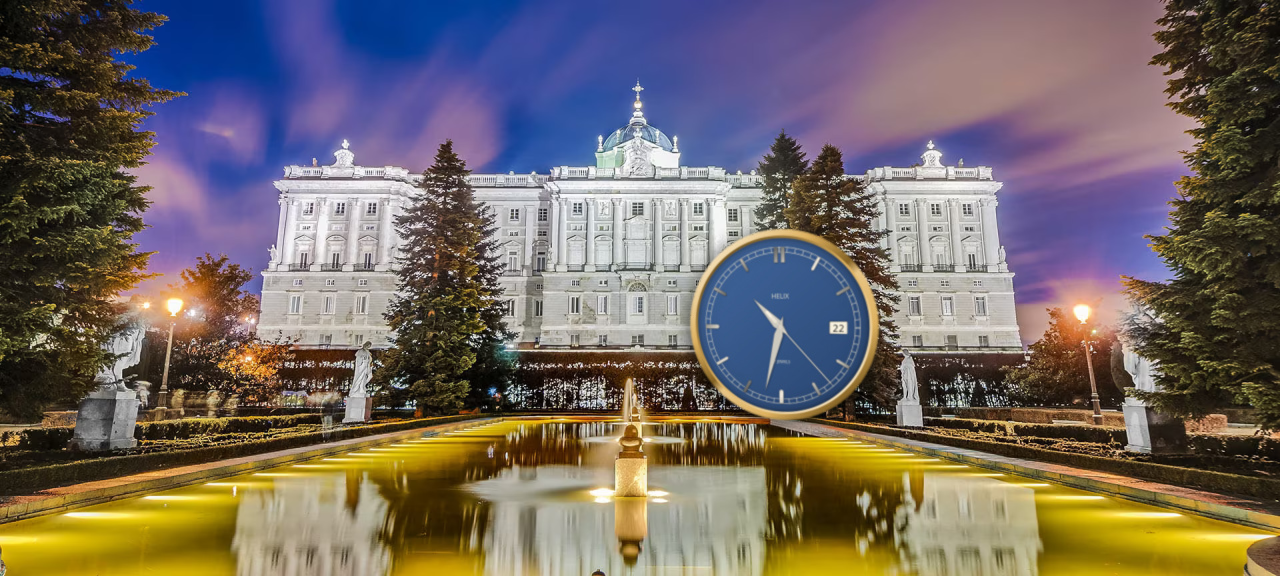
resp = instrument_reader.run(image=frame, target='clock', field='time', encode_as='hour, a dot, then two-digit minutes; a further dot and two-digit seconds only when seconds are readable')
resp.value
10.32.23
